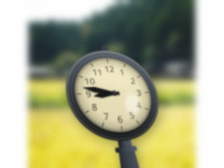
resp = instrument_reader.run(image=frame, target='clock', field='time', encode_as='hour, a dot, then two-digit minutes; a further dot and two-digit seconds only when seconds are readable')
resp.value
8.47
